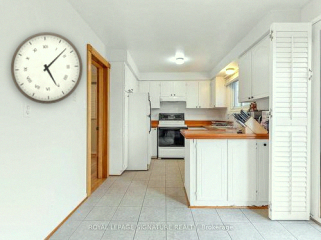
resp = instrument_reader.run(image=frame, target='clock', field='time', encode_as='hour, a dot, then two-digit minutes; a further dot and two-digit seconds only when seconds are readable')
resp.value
5.08
